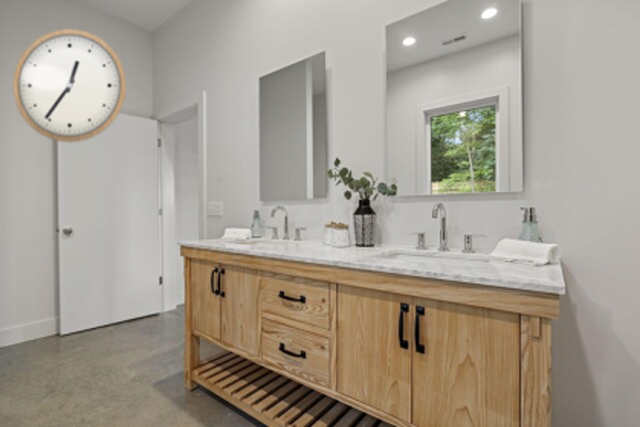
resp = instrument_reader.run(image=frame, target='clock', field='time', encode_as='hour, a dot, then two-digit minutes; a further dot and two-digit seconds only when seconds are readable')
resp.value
12.36
